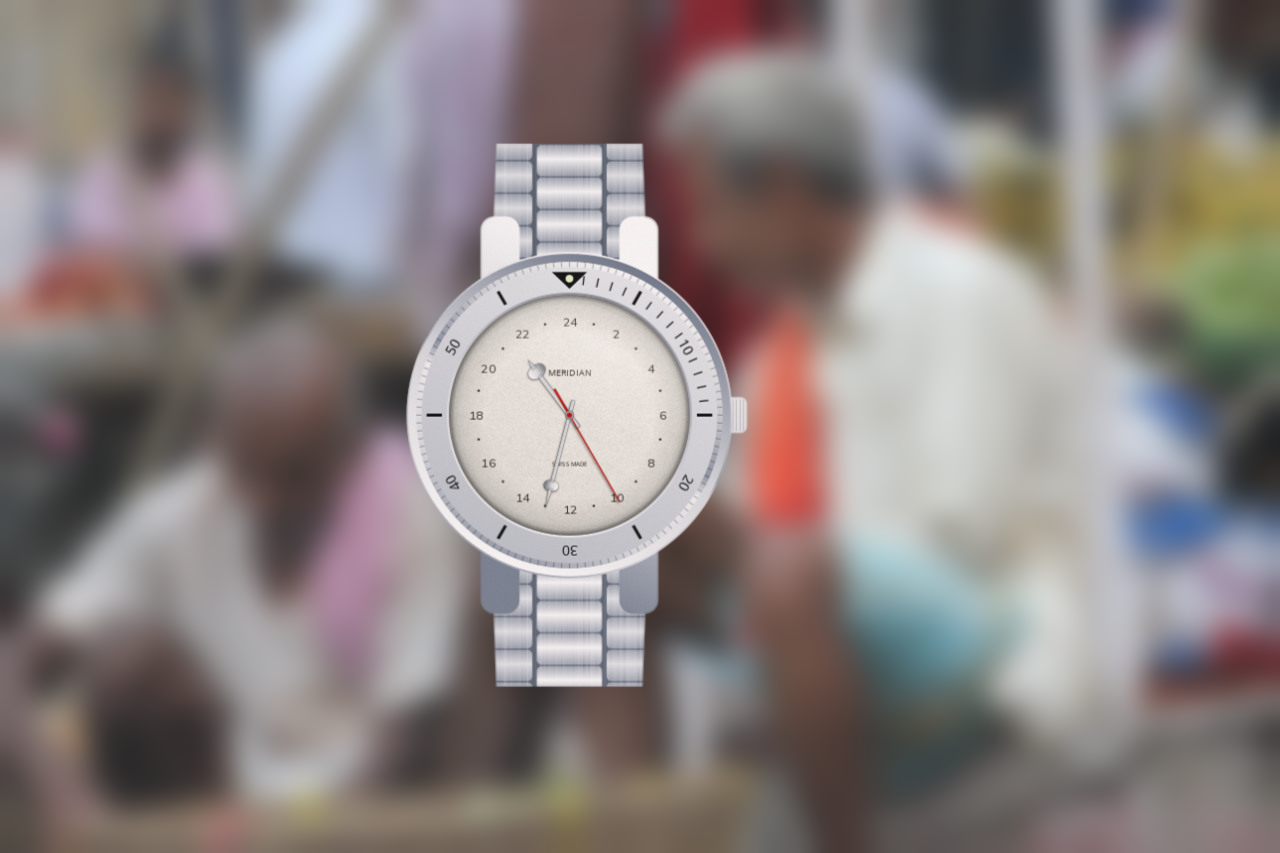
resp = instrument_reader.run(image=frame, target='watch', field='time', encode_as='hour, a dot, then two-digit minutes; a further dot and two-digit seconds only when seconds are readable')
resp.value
21.32.25
